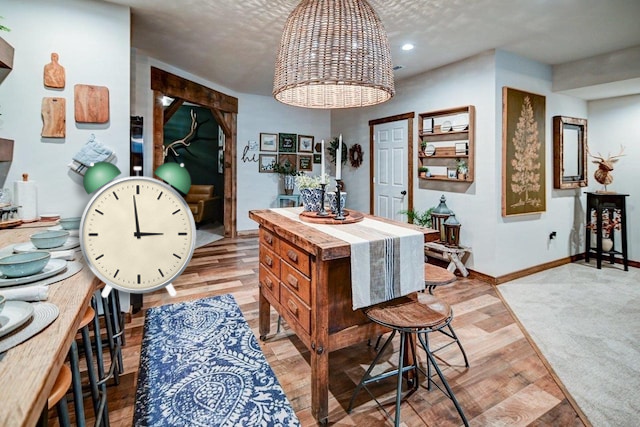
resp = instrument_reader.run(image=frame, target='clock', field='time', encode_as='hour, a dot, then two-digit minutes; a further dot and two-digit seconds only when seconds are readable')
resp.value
2.59
